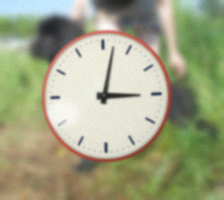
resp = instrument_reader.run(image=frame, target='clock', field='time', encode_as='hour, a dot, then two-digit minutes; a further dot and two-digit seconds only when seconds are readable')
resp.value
3.02
